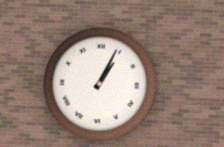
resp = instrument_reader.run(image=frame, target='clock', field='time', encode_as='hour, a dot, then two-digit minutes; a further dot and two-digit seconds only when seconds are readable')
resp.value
1.04
